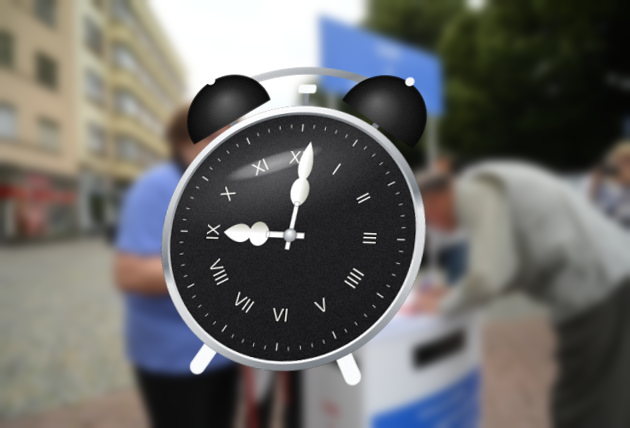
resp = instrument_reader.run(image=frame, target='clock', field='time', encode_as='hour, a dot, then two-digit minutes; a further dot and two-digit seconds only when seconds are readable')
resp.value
9.01
